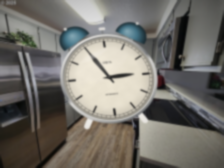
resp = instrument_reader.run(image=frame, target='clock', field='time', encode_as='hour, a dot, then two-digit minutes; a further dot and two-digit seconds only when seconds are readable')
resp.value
2.55
